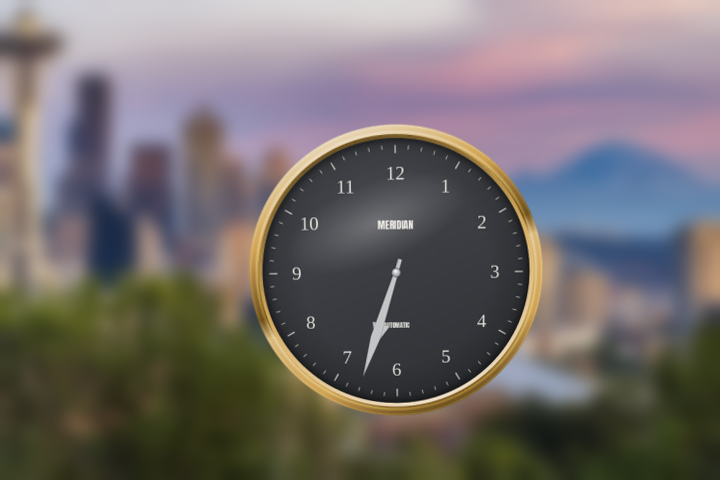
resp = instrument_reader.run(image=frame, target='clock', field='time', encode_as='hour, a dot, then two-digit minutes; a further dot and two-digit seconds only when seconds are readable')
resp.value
6.33
